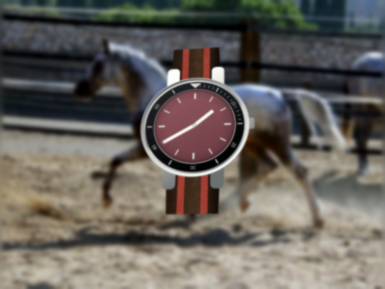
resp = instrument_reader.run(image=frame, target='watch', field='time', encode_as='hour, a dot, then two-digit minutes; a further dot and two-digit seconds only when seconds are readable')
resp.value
1.40
